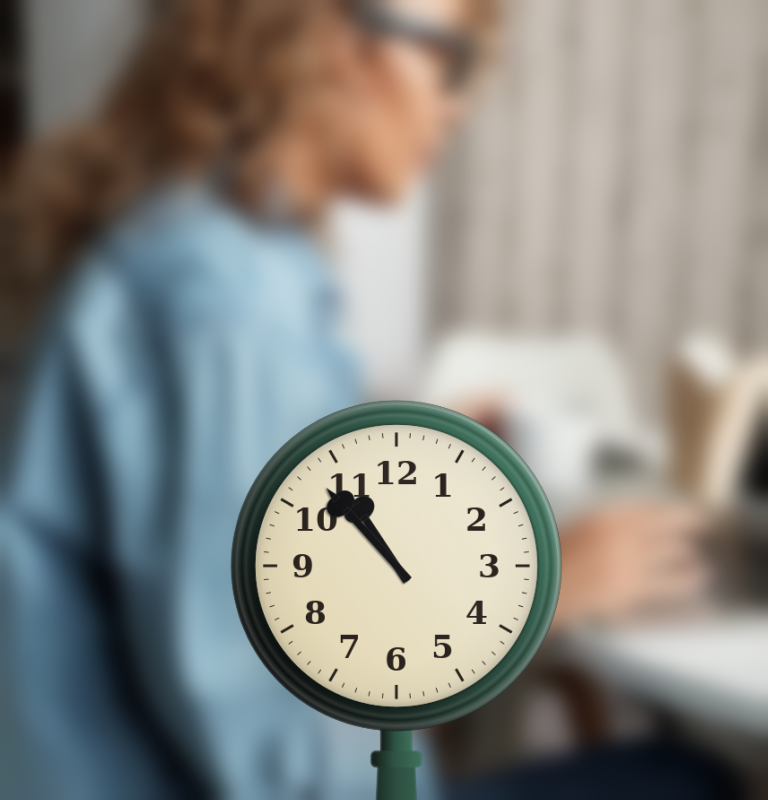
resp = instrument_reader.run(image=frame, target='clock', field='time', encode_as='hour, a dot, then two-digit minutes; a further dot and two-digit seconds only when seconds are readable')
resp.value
10.53
